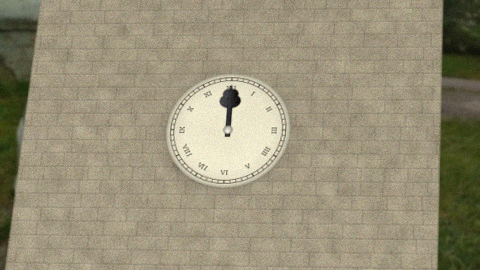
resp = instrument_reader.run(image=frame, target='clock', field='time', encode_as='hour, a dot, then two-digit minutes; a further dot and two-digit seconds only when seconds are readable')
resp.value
12.00
